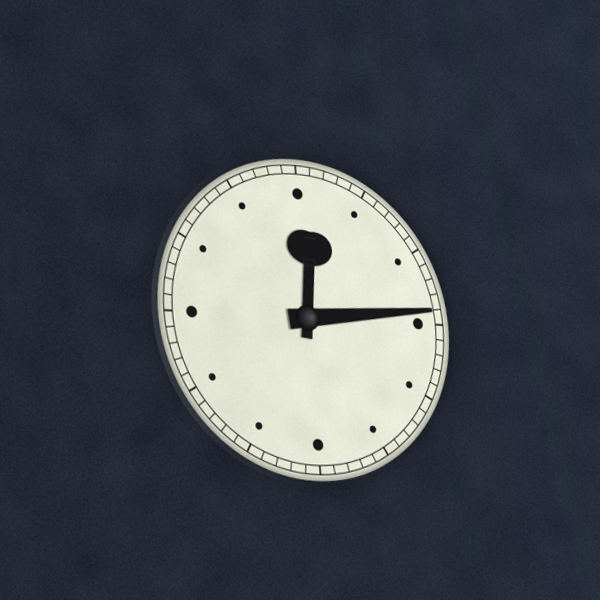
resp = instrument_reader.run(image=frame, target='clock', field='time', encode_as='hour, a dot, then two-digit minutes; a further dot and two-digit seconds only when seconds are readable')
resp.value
12.14
